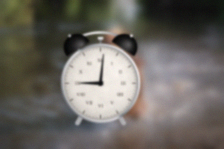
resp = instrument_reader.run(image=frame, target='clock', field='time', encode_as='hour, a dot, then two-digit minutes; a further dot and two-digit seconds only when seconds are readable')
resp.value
9.01
